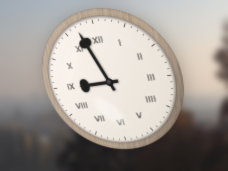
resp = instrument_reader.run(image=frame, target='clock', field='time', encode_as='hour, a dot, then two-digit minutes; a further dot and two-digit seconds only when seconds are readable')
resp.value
8.57
